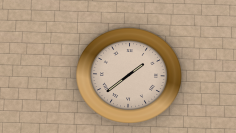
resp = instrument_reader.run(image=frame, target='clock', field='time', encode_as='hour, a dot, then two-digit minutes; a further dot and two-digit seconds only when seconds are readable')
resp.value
1.38
